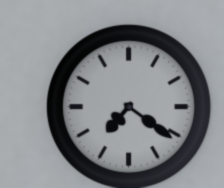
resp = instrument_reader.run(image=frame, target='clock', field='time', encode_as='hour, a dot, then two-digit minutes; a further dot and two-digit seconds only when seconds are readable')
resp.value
7.21
